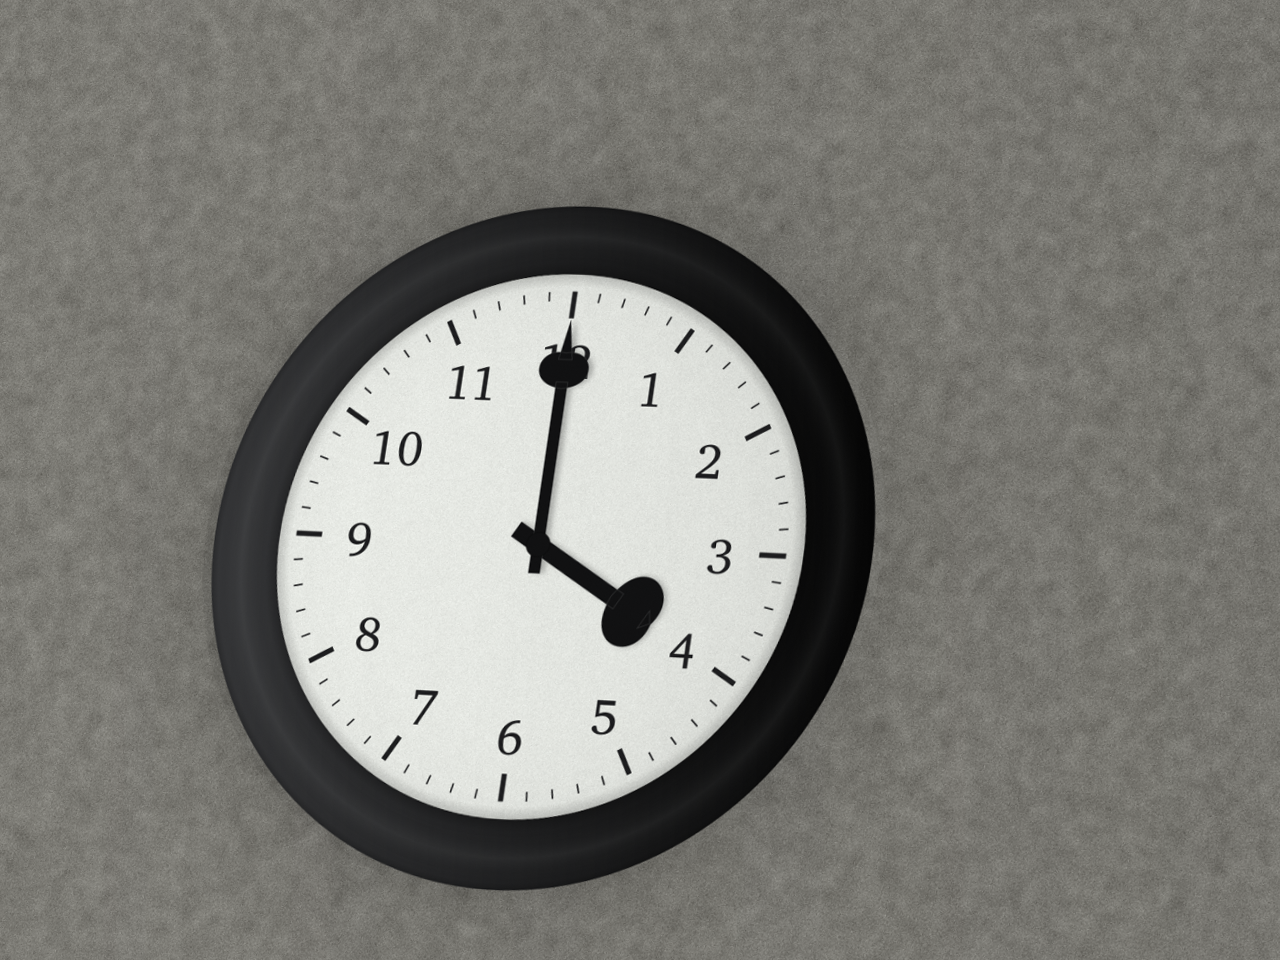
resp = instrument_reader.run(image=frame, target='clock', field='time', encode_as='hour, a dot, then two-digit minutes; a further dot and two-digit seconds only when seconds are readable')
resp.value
4.00
